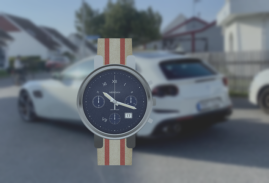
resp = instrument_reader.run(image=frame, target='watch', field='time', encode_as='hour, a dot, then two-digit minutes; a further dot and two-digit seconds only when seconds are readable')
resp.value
10.18
